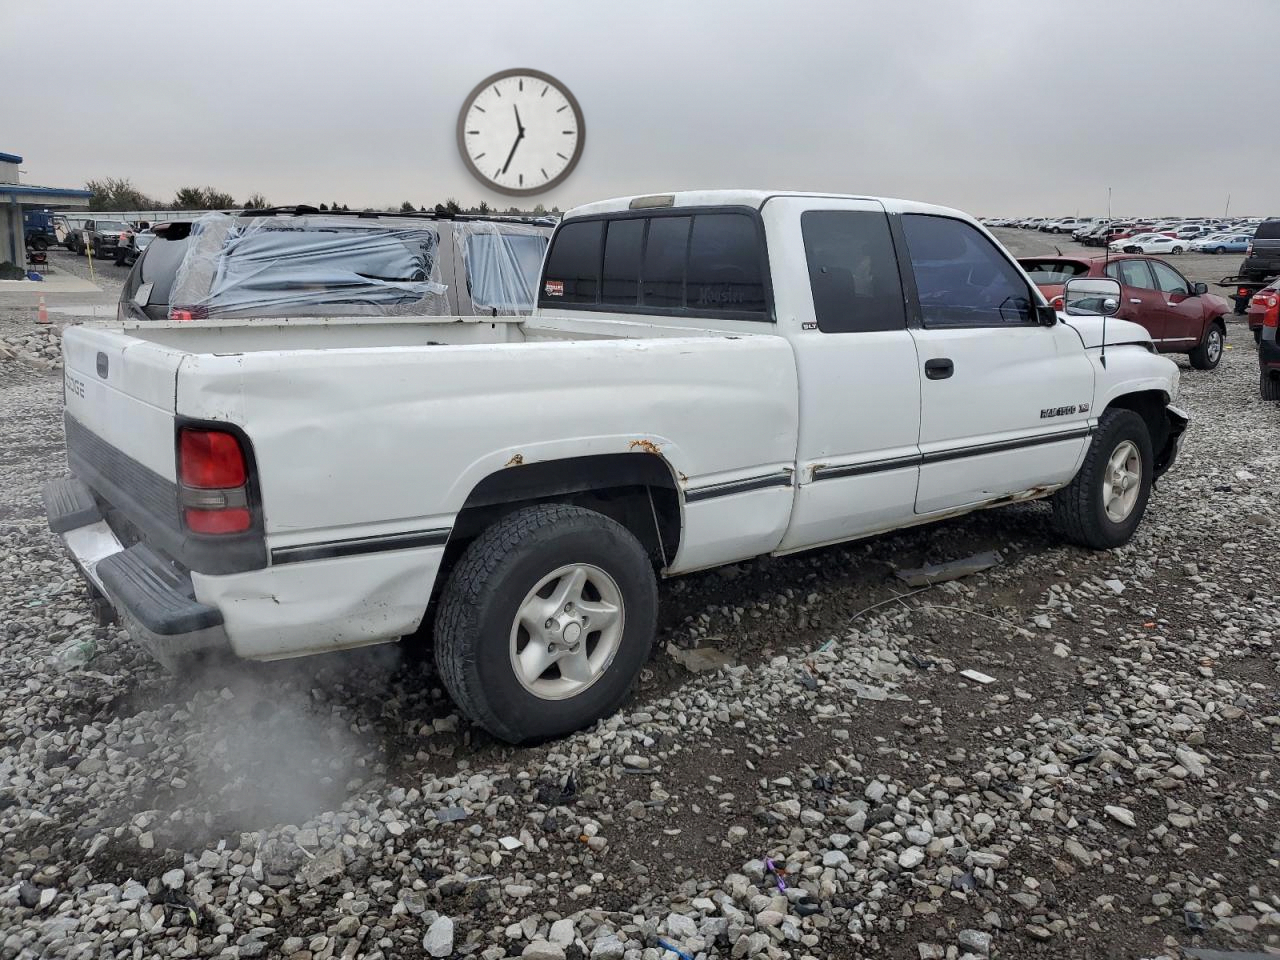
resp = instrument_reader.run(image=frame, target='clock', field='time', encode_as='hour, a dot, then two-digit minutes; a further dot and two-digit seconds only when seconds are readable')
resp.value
11.34
